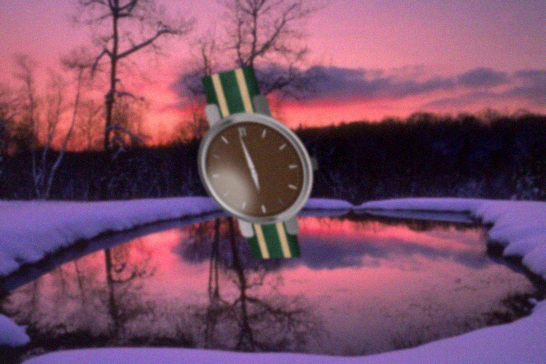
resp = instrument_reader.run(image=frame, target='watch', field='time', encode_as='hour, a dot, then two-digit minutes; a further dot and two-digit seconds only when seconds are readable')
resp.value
5.59
